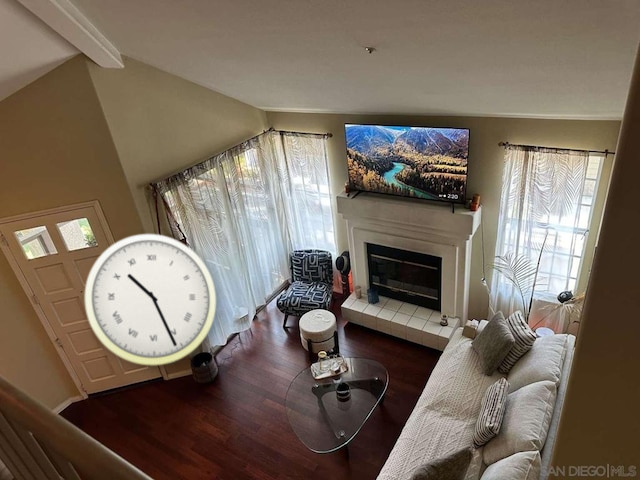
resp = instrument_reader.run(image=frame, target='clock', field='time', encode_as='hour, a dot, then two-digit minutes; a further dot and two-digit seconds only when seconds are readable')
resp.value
10.26
